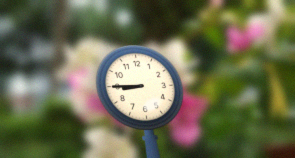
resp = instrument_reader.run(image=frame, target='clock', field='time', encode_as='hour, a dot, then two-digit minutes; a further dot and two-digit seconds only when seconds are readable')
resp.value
8.45
